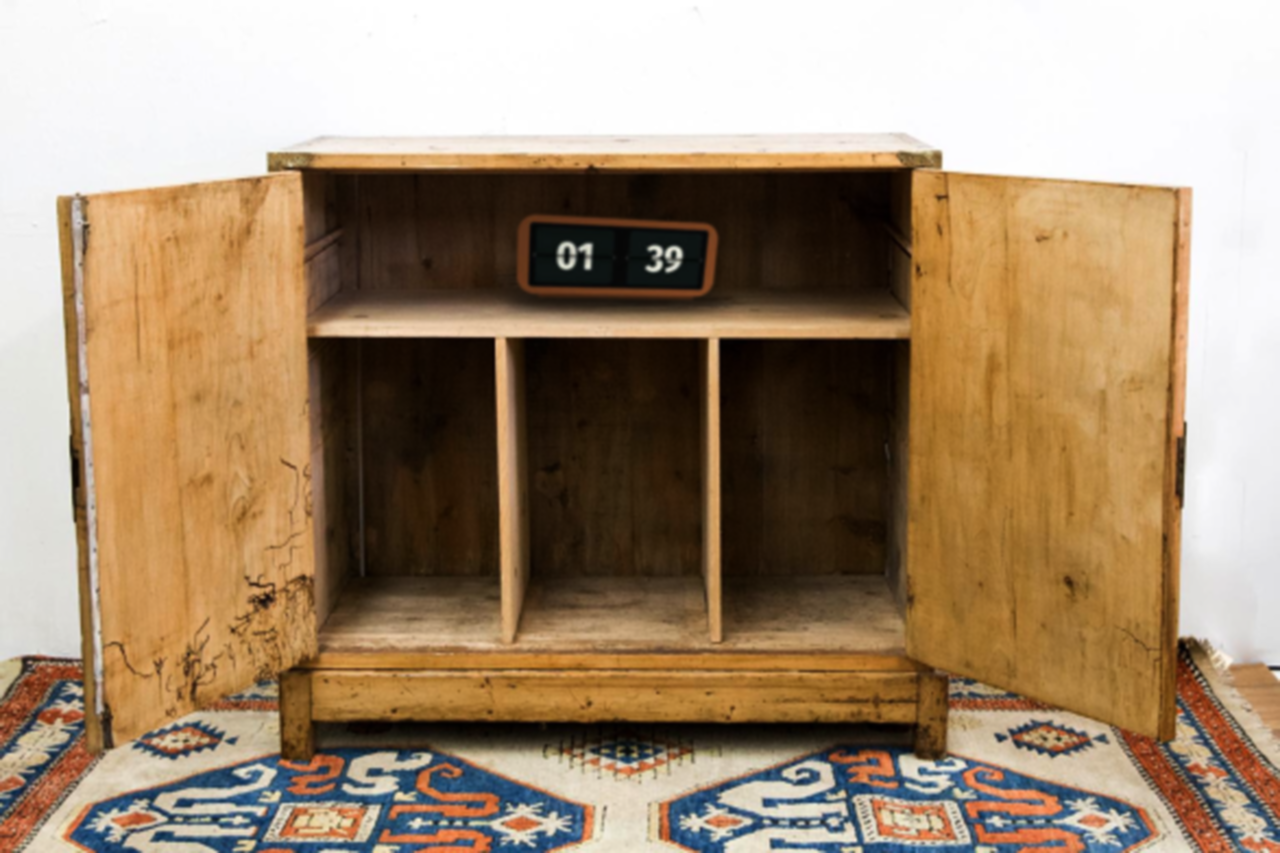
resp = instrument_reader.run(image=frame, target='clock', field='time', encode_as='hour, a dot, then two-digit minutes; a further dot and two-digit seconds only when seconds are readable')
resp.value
1.39
